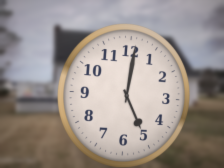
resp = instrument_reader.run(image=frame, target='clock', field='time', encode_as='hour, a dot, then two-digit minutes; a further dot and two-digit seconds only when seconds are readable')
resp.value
5.01
